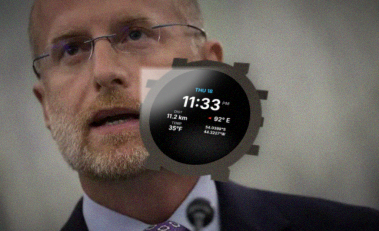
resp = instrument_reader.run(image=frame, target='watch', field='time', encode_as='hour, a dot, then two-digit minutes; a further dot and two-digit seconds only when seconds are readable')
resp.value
11.33
